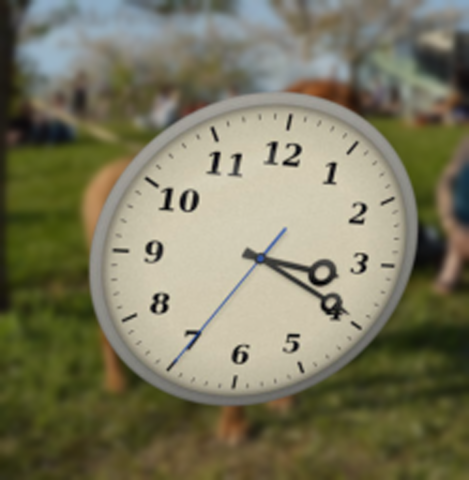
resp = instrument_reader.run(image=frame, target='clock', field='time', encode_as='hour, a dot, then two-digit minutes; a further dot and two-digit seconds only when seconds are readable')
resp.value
3.19.35
